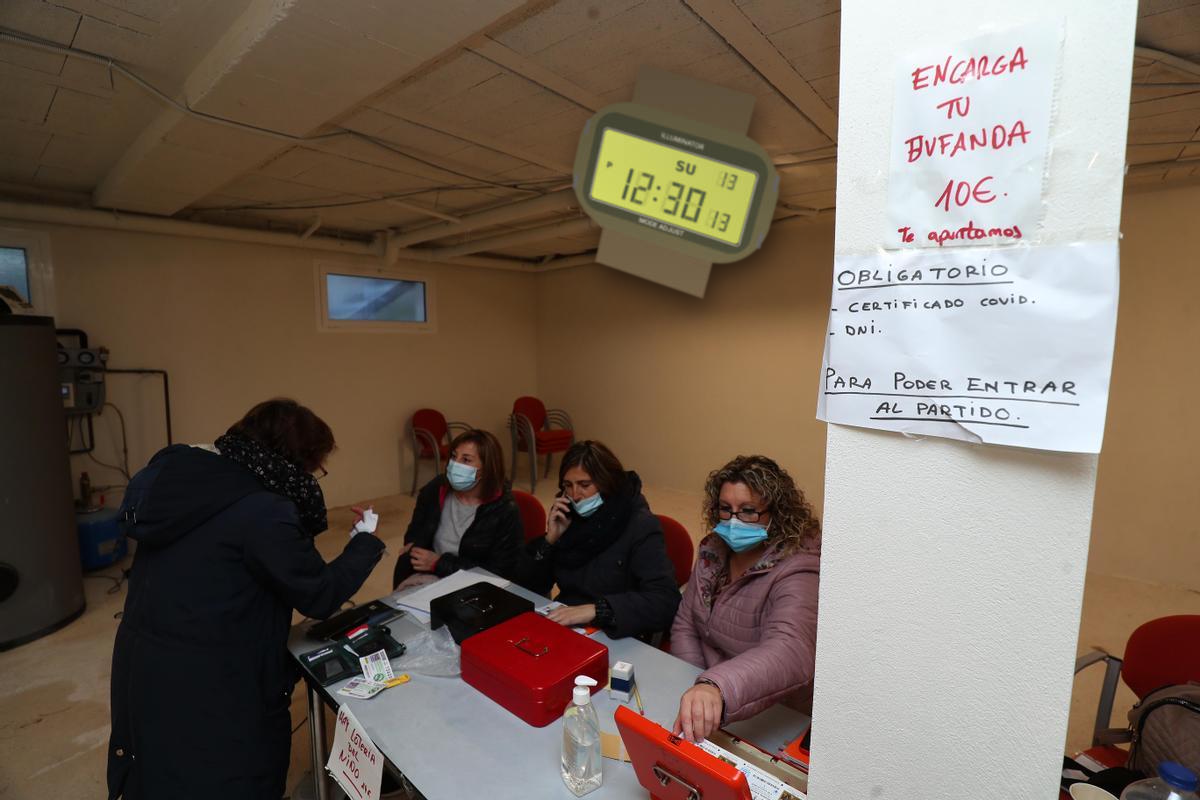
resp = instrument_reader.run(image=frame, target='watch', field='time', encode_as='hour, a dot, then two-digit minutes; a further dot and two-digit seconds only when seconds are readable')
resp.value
12.30.13
